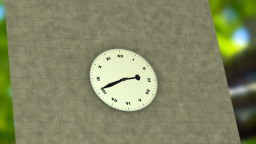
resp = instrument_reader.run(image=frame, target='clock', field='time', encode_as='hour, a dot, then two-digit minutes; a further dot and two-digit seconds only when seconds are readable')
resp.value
2.41
